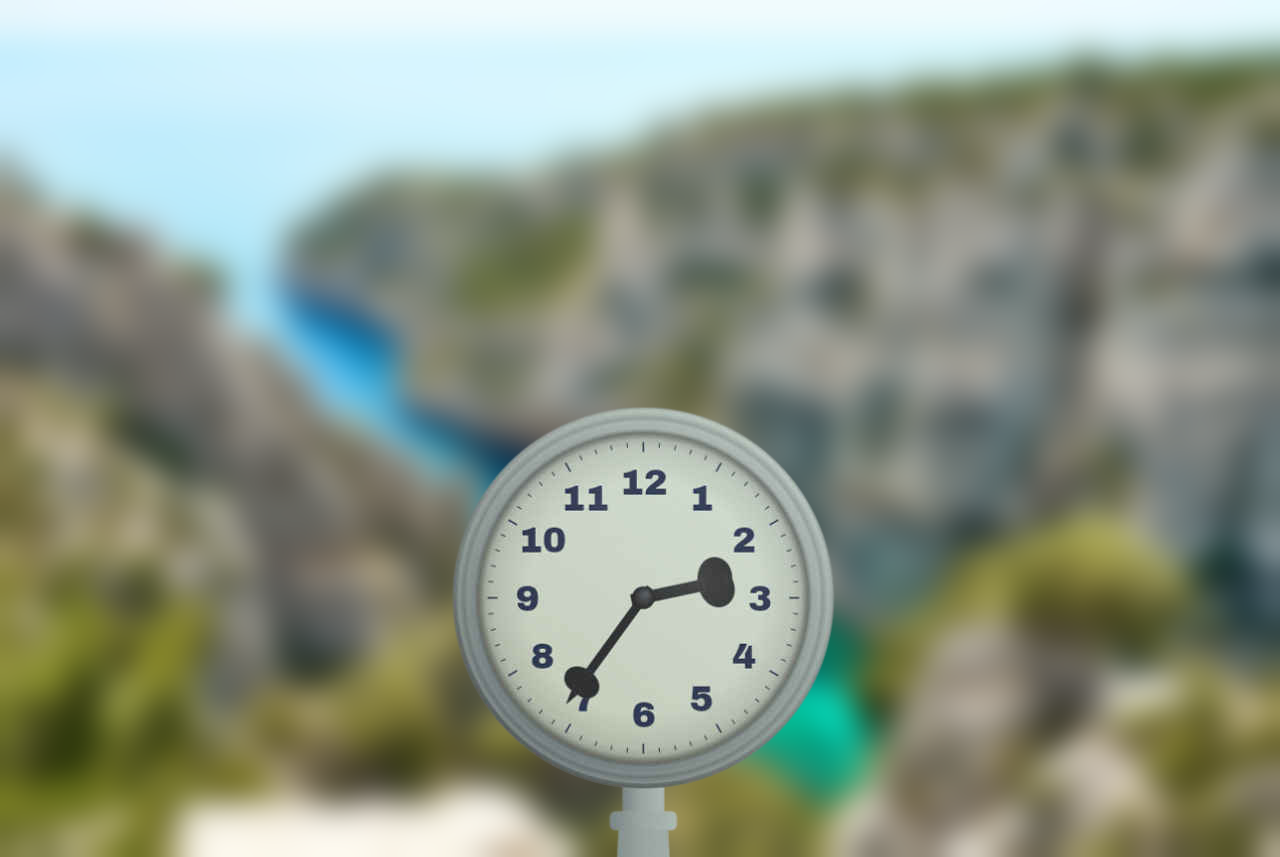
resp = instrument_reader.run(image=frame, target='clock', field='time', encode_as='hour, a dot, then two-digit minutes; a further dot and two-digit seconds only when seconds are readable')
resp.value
2.36
